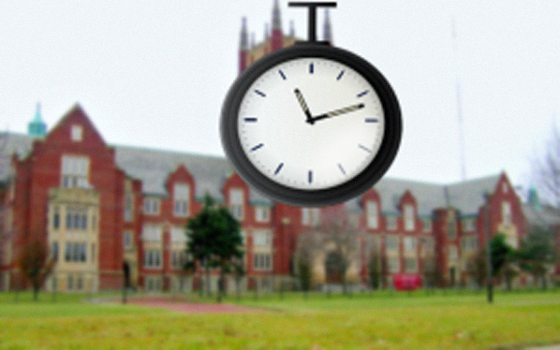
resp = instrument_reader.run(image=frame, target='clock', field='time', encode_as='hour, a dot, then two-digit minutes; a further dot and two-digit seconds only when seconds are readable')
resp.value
11.12
